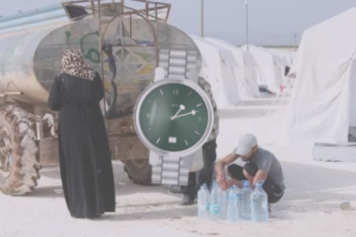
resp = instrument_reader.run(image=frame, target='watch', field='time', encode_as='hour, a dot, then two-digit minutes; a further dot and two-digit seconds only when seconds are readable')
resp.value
1.12
